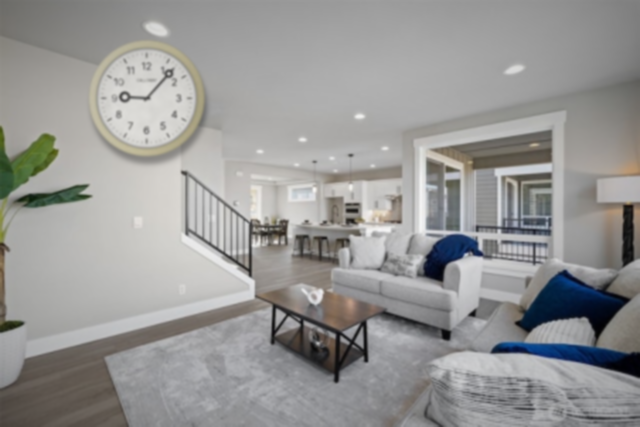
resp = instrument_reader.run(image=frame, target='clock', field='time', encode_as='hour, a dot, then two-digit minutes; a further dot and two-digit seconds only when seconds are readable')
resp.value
9.07
